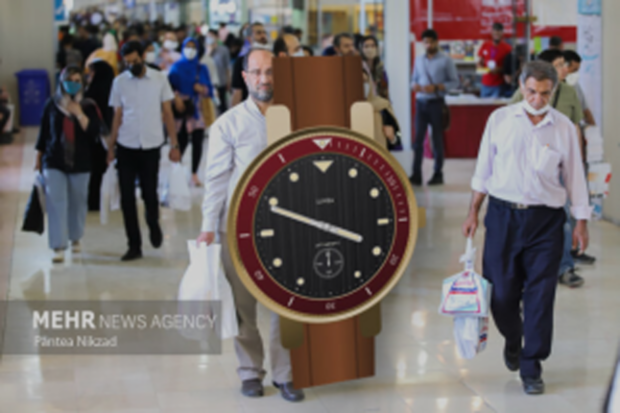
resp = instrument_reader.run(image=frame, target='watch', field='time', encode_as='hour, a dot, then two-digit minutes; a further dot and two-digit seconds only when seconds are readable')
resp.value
3.49
